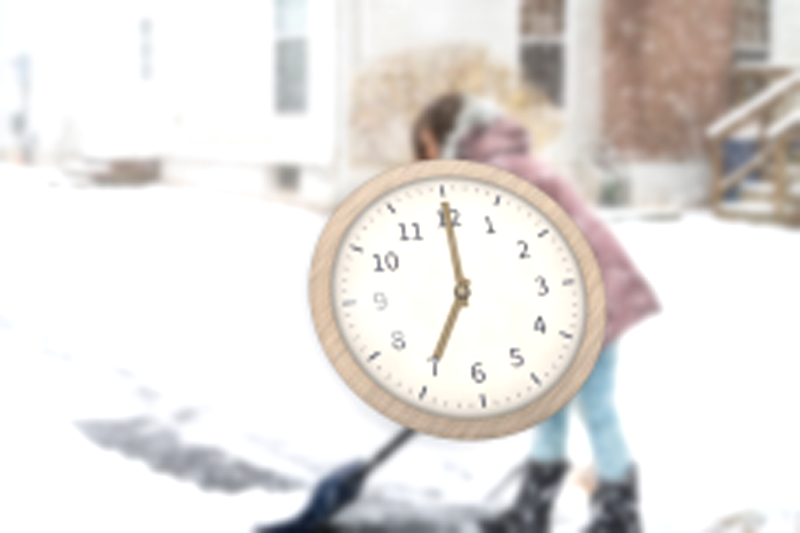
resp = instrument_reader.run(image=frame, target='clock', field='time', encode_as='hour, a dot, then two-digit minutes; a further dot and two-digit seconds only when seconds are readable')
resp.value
7.00
